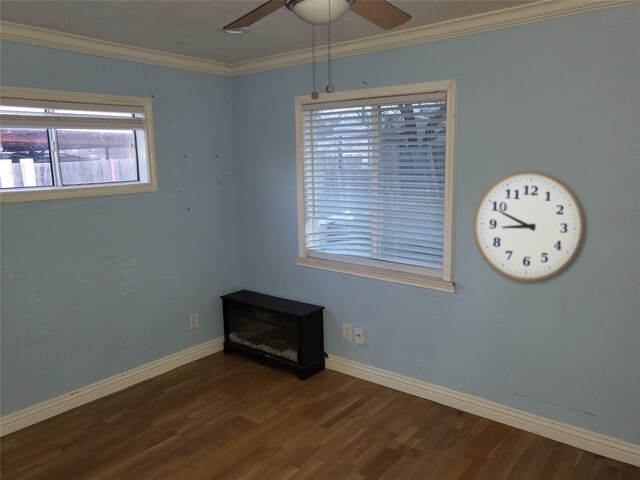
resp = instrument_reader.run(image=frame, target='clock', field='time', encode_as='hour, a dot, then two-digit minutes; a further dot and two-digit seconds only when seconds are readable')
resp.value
8.49
